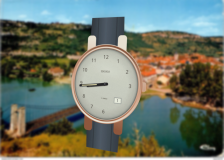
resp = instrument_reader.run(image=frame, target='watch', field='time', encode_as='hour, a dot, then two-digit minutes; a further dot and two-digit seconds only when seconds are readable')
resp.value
8.44
